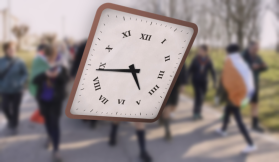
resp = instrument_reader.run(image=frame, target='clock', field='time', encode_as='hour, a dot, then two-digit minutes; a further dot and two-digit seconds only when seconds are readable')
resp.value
4.44
